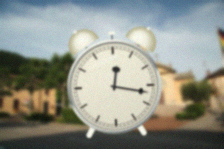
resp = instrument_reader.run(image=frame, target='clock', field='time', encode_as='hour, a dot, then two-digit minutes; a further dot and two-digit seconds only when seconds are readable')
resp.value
12.17
